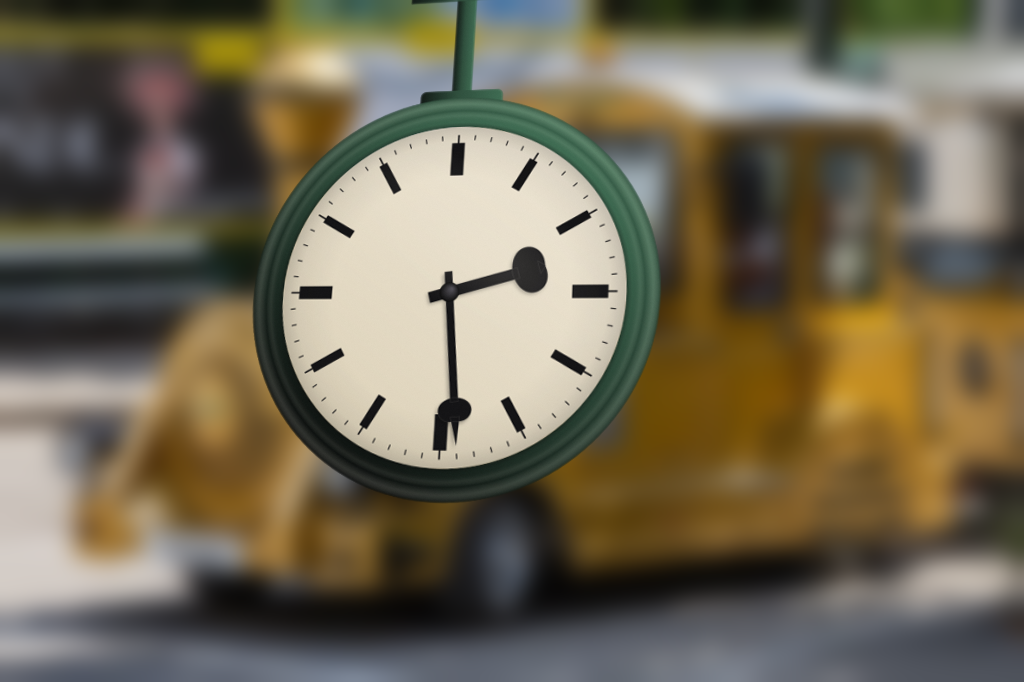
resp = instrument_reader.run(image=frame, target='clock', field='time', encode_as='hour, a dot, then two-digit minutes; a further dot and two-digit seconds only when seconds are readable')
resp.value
2.29
